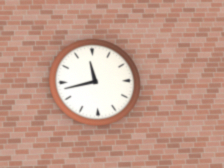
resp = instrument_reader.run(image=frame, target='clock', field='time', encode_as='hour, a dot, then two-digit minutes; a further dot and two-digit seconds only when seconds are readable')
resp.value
11.43
